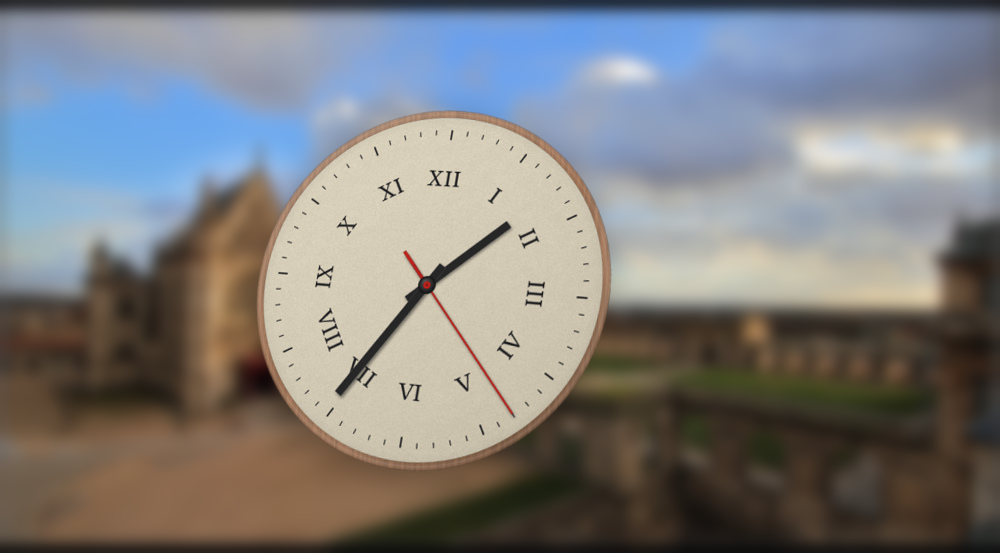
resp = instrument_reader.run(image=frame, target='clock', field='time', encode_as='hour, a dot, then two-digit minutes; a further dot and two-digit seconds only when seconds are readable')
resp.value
1.35.23
